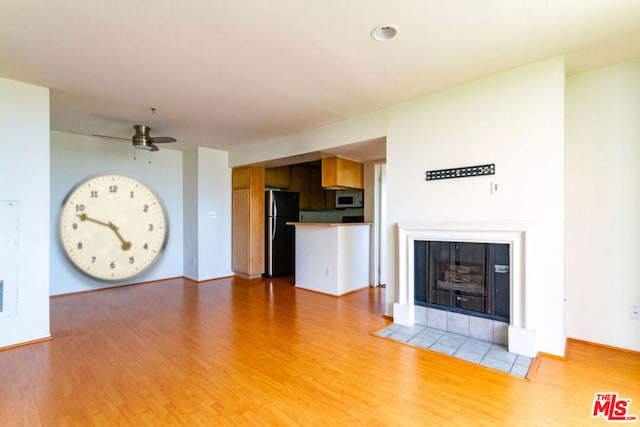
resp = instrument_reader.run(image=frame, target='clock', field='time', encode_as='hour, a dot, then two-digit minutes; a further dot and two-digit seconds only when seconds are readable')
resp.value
4.48
